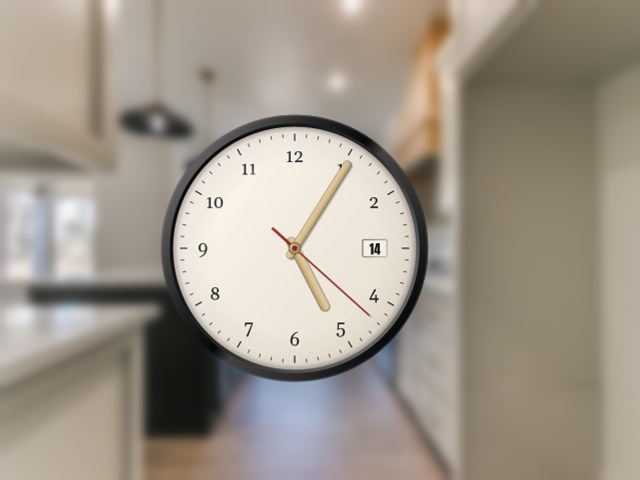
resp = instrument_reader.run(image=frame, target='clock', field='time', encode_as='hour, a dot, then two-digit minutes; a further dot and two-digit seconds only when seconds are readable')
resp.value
5.05.22
